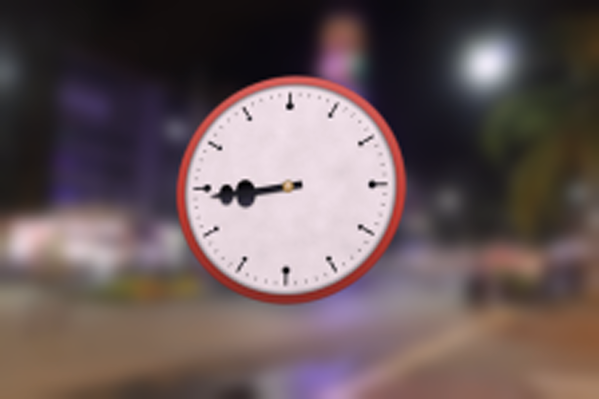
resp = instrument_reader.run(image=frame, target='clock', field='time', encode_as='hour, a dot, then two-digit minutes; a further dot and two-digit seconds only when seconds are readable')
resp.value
8.44
